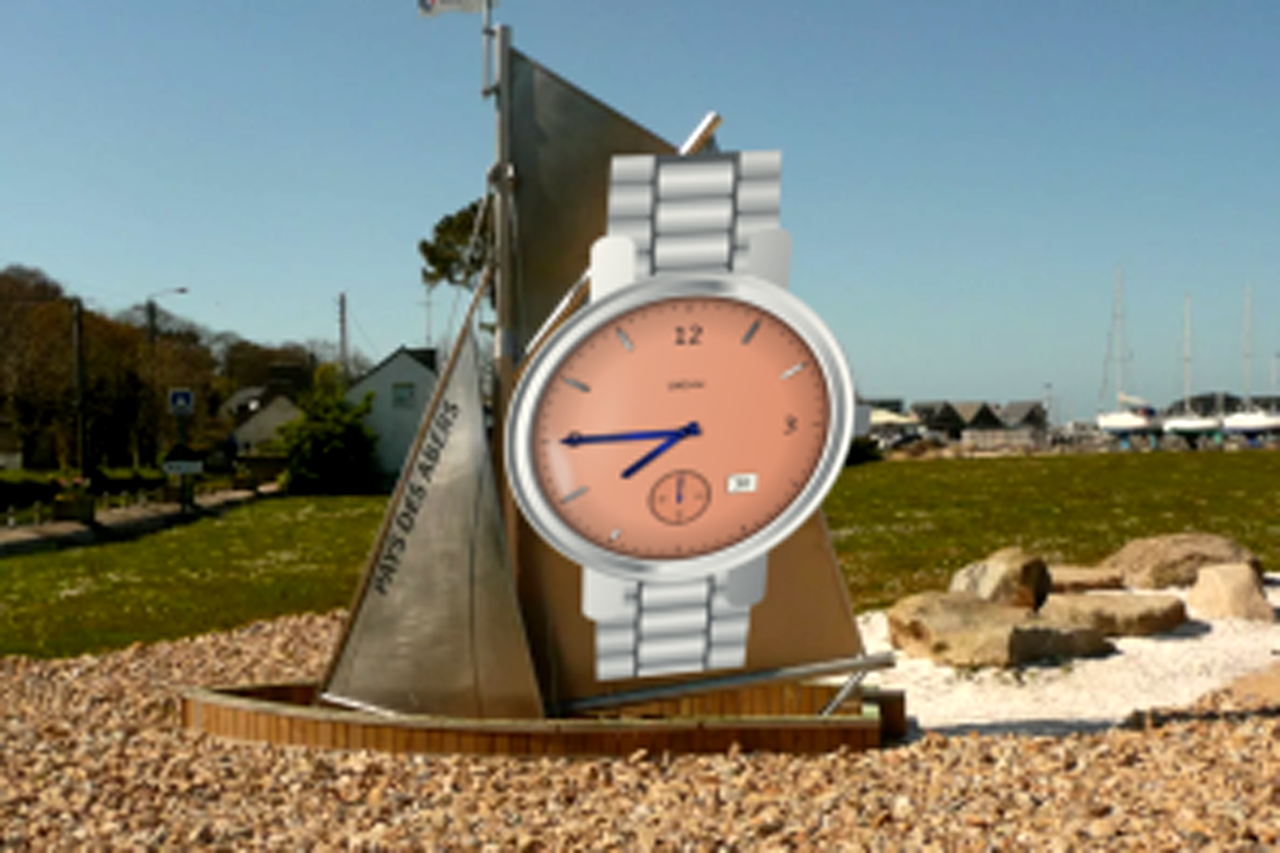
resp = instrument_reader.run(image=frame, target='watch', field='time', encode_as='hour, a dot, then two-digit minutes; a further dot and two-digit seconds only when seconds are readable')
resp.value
7.45
